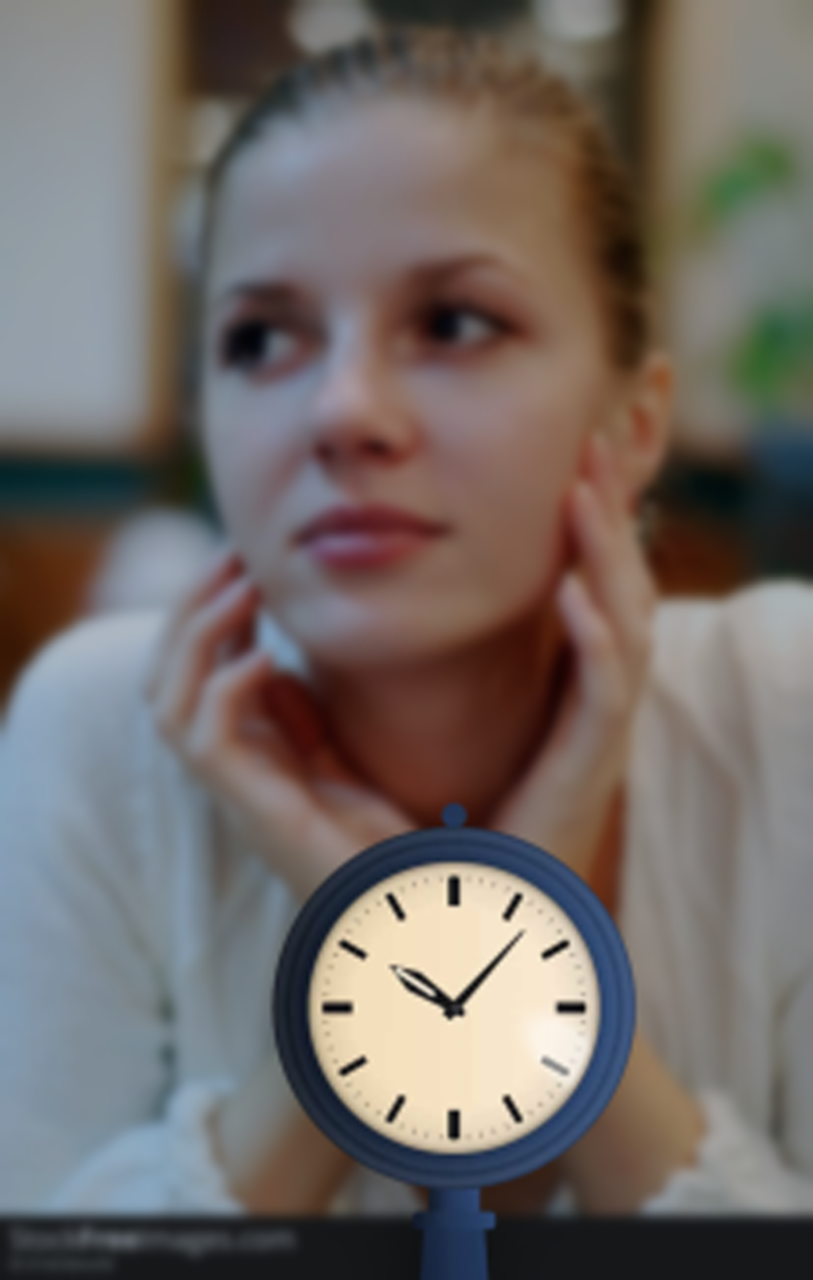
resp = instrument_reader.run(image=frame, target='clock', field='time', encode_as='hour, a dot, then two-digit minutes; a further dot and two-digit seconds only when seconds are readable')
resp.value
10.07
